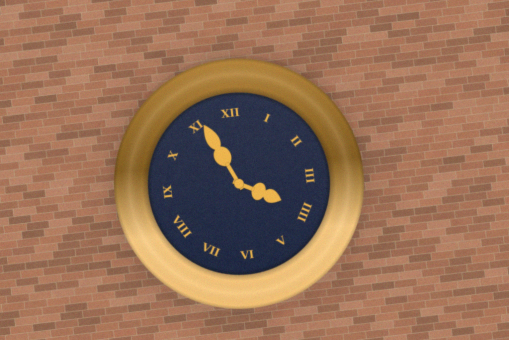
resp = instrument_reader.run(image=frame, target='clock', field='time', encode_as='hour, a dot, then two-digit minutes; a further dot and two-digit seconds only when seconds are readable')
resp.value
3.56
